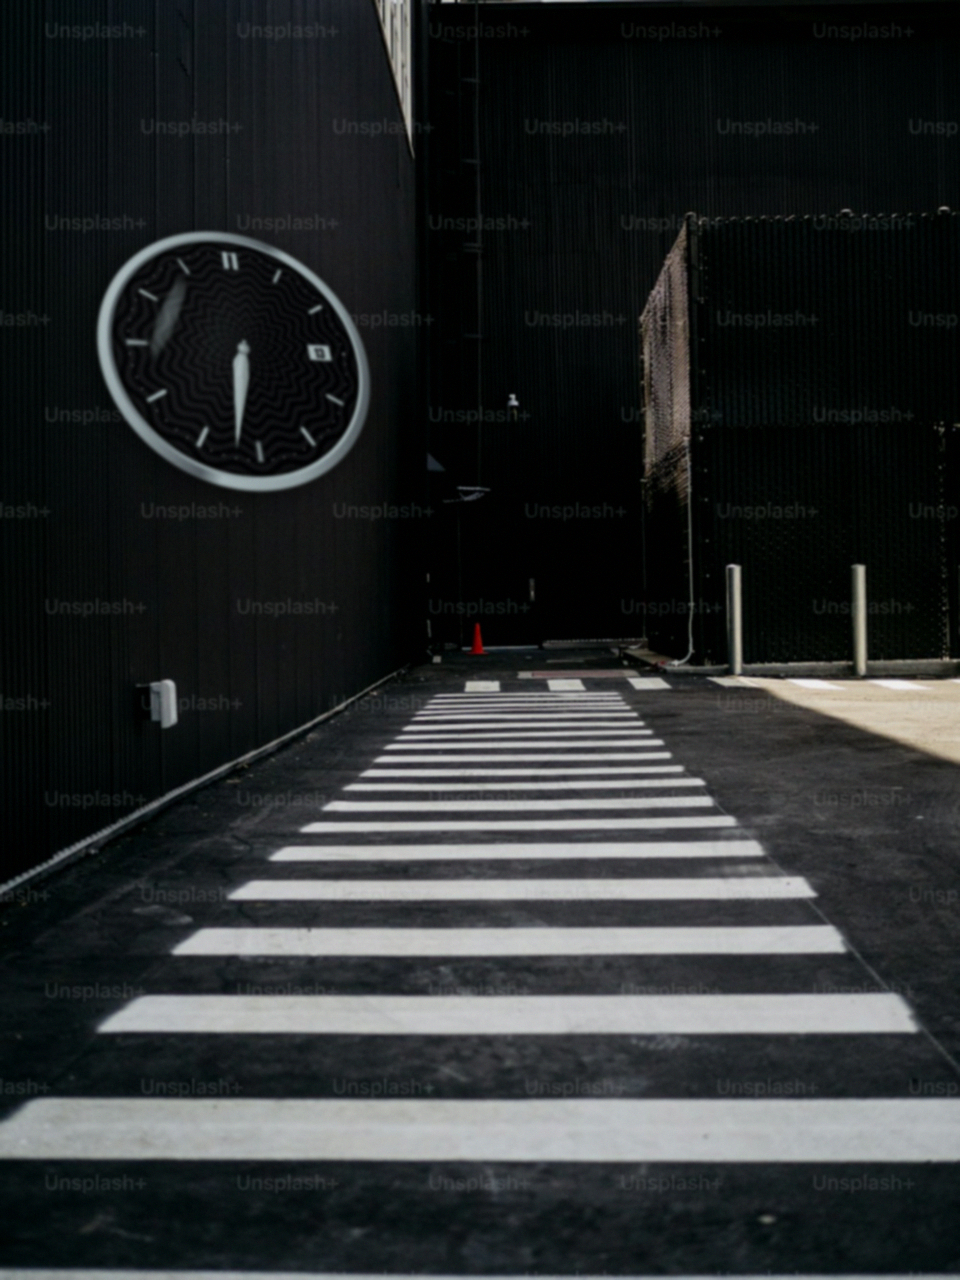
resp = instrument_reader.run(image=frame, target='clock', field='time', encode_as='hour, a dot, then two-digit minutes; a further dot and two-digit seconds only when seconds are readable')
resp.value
6.32
